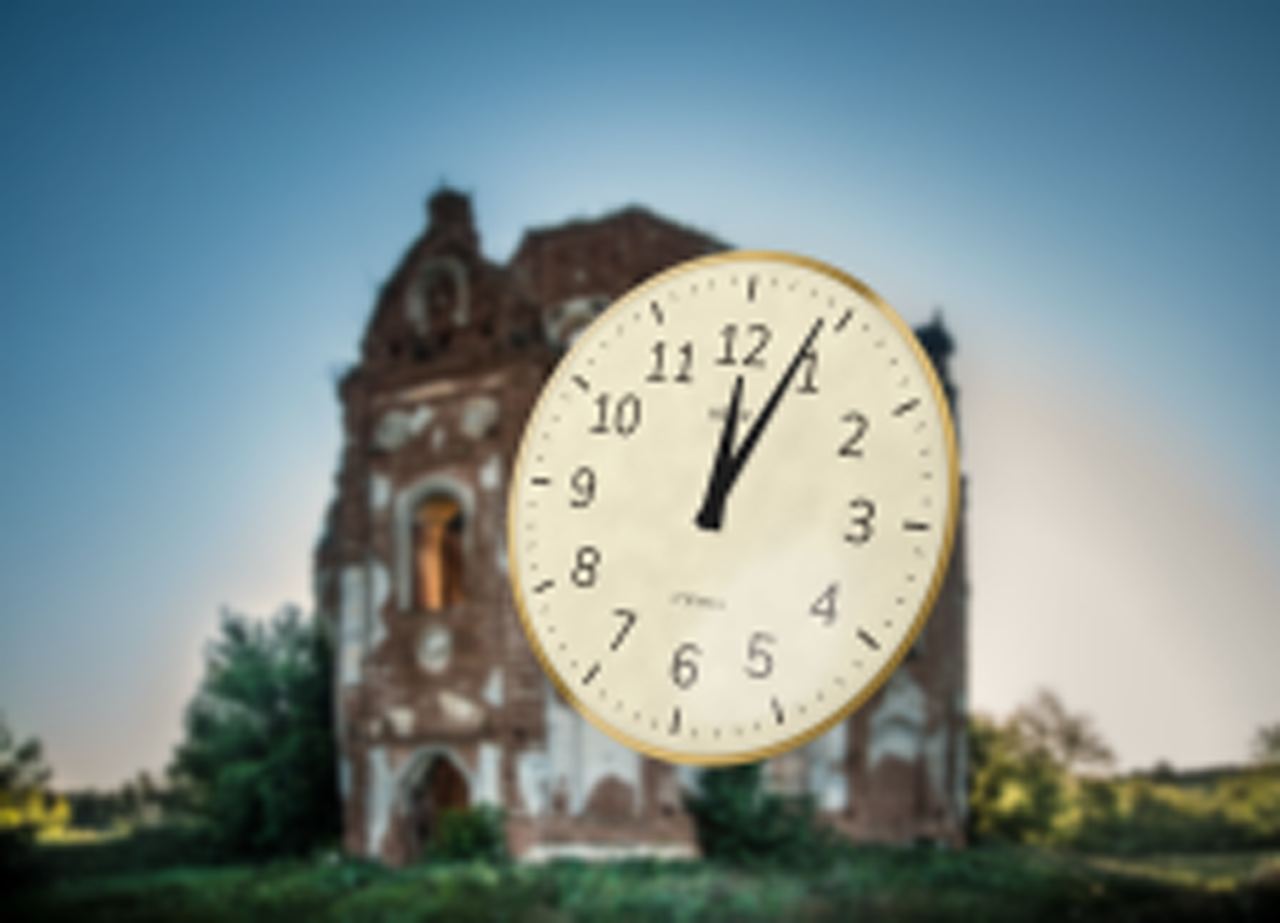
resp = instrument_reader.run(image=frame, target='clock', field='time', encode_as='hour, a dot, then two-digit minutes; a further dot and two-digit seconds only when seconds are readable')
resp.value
12.04
